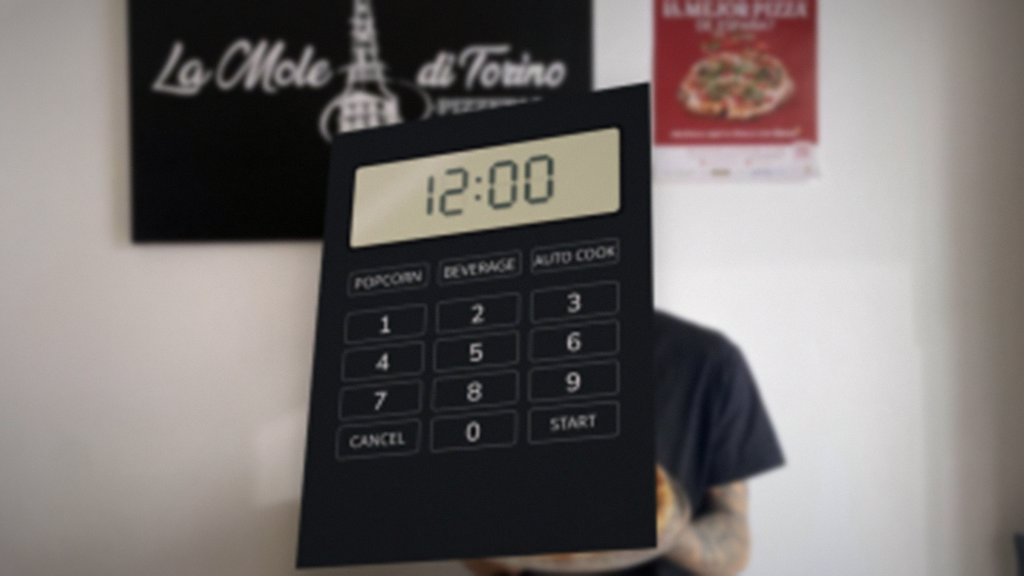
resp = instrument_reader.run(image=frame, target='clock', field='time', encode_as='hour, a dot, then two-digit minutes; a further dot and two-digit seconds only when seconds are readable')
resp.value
12.00
